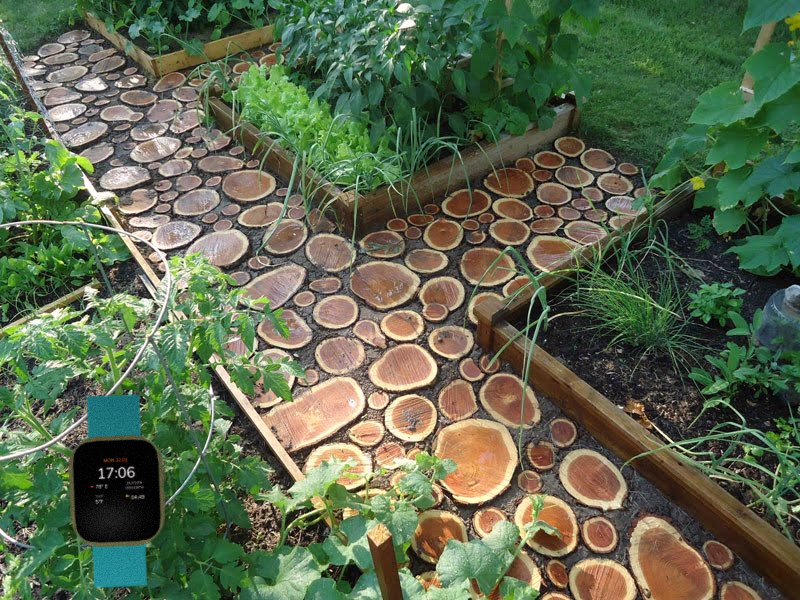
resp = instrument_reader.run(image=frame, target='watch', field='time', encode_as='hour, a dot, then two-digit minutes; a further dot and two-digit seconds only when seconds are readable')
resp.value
17.06
